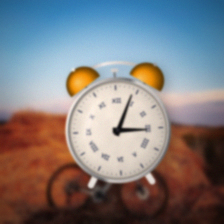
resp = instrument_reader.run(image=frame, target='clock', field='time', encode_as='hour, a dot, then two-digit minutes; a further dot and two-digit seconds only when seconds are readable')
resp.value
3.04
